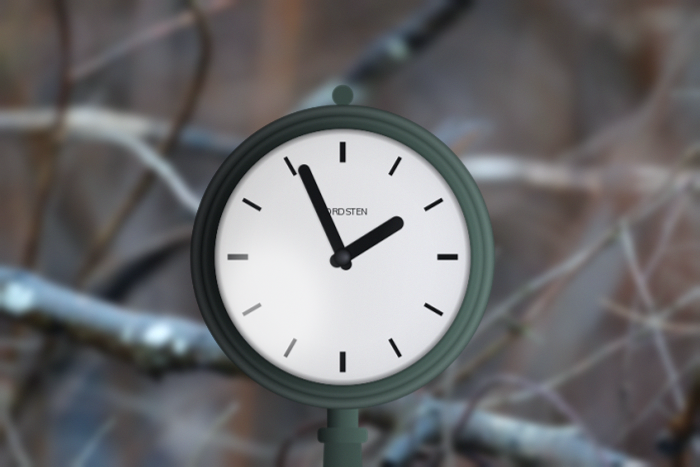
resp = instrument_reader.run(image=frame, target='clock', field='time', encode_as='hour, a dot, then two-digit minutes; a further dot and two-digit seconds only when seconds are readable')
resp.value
1.56
